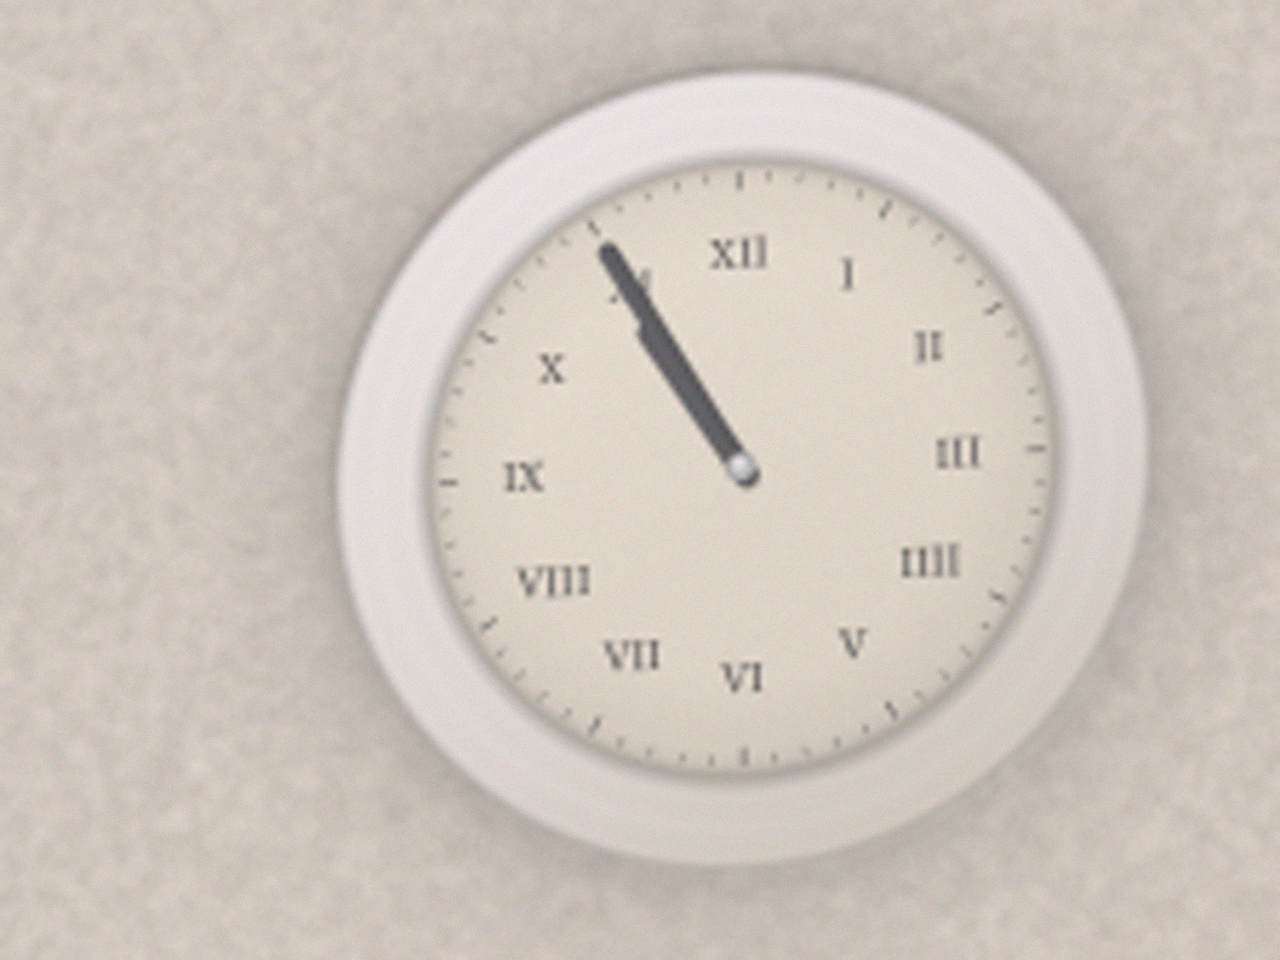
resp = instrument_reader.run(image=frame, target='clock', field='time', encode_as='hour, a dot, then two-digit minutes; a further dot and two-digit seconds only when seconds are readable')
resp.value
10.55
